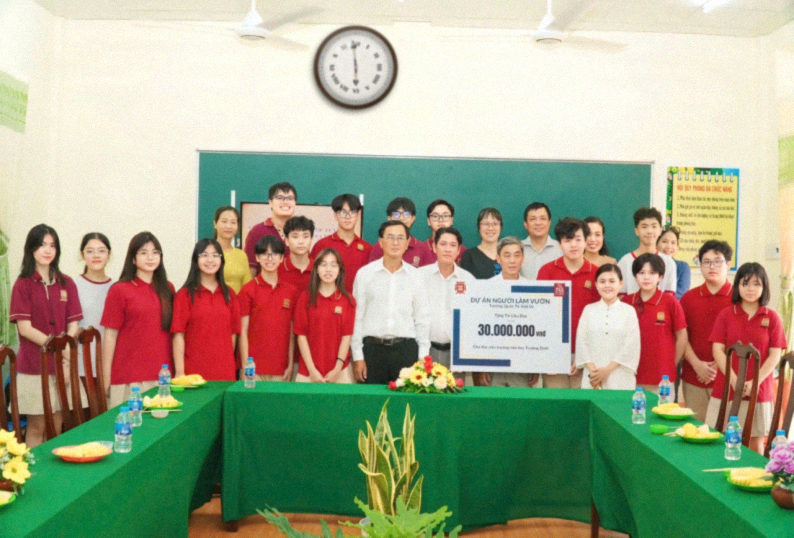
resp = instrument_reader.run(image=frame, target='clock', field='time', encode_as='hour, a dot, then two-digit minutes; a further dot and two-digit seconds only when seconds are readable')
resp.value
5.59
